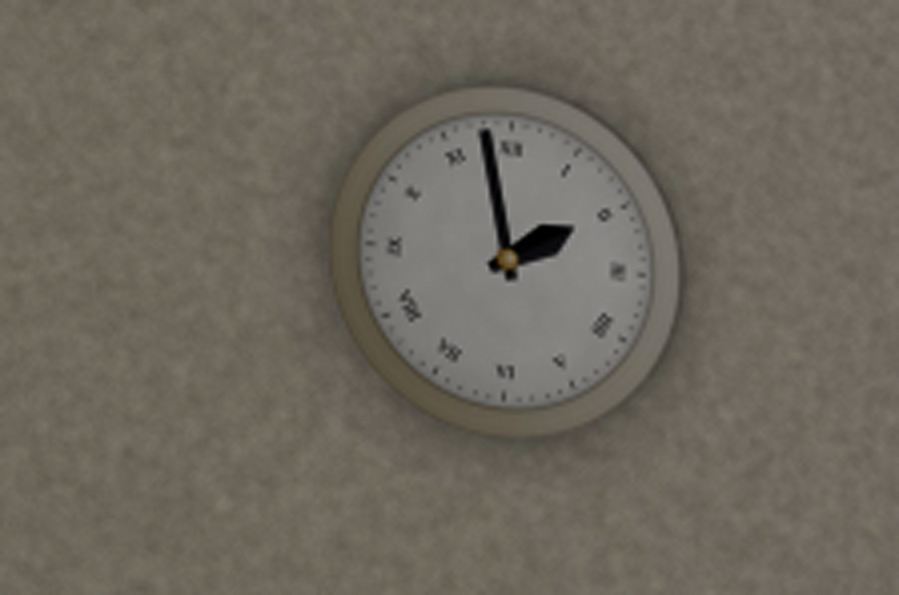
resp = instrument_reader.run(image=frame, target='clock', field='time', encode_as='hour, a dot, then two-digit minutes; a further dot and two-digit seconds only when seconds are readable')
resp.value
1.58
